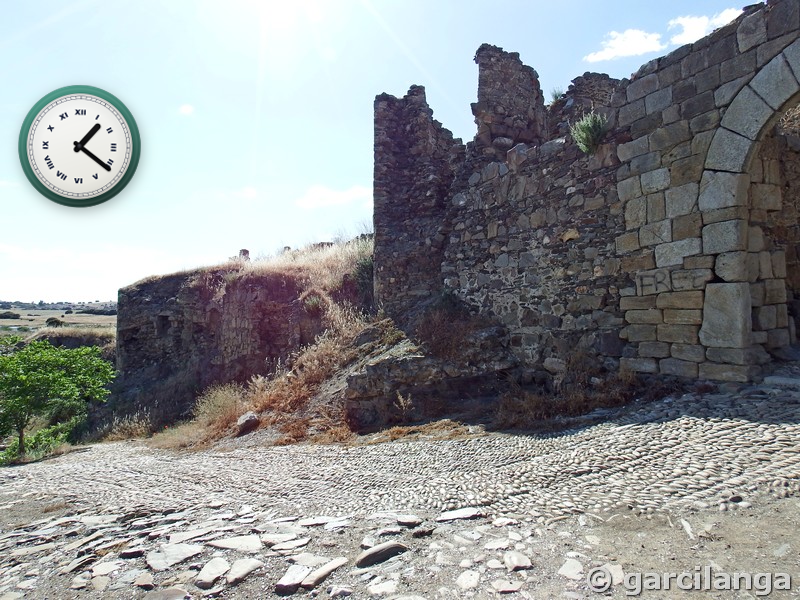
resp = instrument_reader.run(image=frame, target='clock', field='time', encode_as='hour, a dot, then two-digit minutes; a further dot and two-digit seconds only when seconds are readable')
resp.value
1.21
